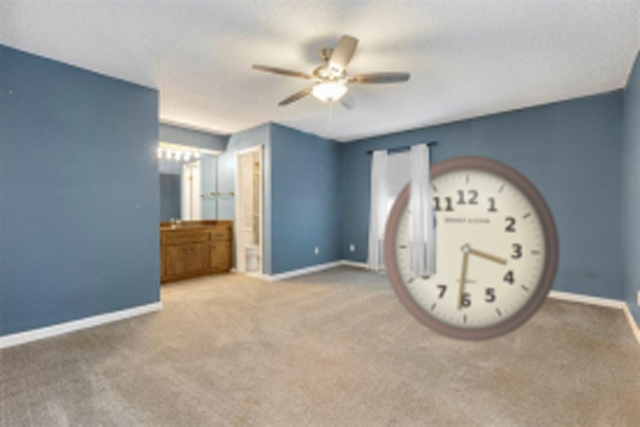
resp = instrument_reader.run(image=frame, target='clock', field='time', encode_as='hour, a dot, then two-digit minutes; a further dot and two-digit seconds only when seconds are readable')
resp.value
3.31
